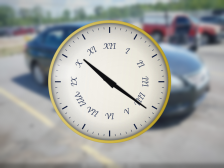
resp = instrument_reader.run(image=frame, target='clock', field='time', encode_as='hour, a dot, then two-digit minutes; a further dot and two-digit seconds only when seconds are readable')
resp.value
10.21
